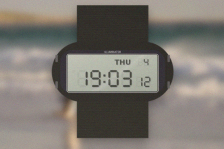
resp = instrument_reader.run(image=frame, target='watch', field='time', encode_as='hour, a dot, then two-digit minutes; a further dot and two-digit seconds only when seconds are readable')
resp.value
19.03.12
